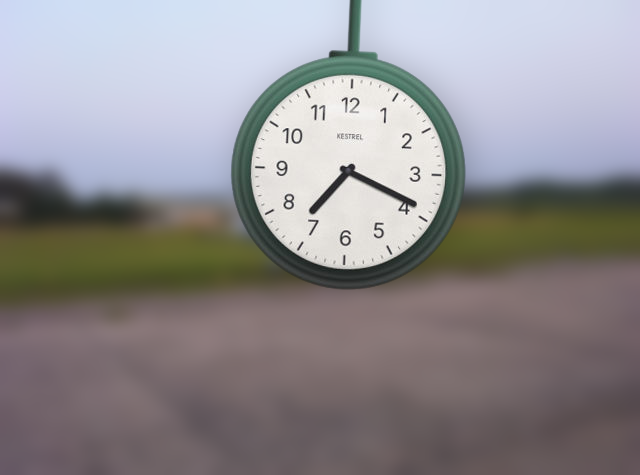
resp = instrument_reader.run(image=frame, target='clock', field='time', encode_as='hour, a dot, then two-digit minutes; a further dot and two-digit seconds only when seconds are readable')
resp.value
7.19
